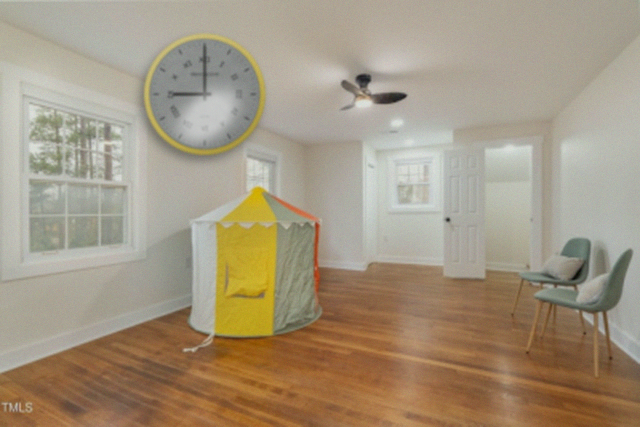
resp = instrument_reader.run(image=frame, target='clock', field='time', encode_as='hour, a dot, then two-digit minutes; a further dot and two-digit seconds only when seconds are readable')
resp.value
9.00
